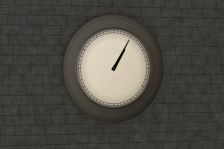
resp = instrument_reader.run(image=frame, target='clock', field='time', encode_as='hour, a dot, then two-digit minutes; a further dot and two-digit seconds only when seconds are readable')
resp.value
1.05
